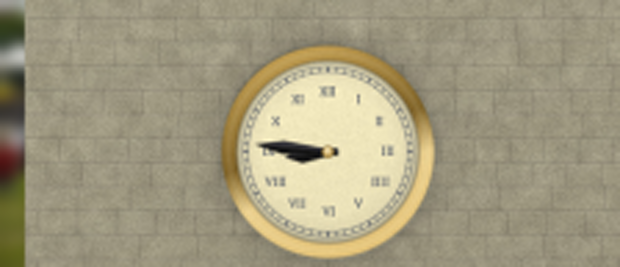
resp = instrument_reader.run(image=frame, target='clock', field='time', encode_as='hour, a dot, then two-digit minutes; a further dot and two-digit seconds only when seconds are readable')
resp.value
8.46
